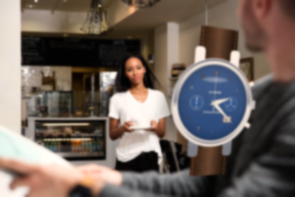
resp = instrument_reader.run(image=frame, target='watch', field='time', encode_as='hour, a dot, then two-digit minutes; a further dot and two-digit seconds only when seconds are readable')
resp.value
2.22
